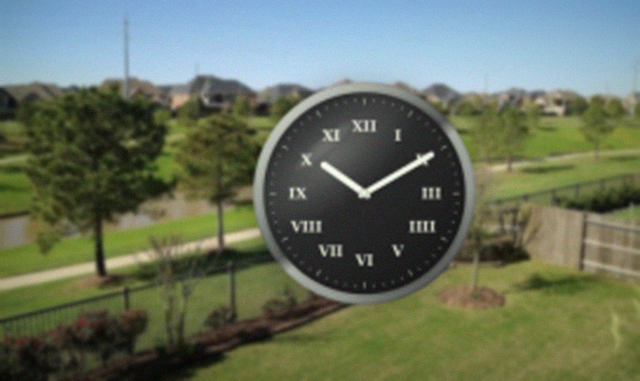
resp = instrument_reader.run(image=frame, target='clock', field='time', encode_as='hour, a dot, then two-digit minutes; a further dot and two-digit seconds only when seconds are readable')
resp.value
10.10
